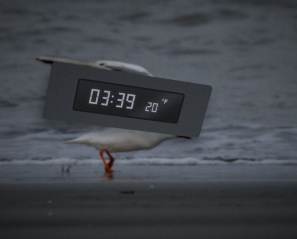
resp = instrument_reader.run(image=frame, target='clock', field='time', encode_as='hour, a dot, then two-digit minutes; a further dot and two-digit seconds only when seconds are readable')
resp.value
3.39
